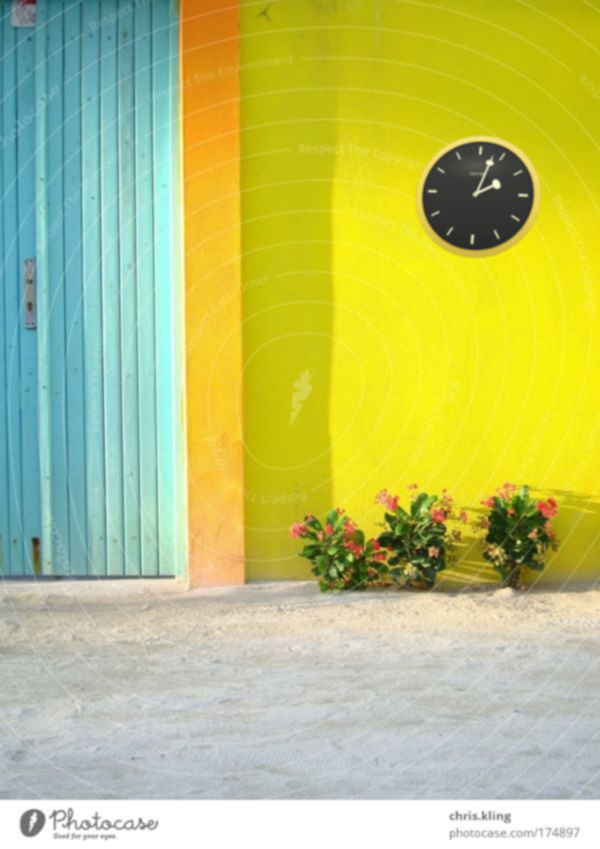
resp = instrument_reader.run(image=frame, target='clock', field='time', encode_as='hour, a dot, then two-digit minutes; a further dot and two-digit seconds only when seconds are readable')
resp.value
2.03
